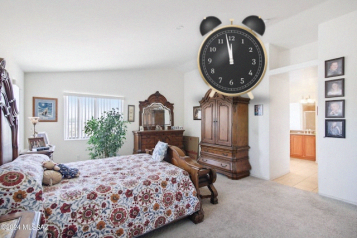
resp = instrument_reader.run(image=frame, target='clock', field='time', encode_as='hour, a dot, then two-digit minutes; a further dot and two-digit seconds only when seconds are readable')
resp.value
11.58
